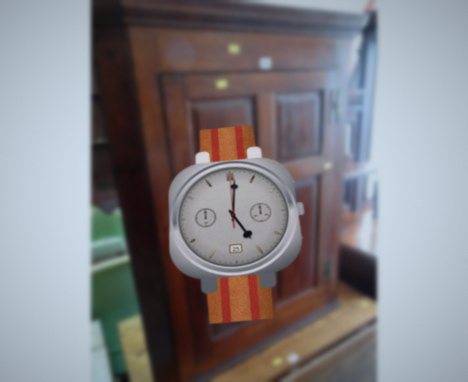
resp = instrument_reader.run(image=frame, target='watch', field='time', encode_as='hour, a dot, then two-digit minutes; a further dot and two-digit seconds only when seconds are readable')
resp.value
5.01
